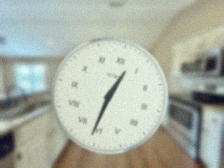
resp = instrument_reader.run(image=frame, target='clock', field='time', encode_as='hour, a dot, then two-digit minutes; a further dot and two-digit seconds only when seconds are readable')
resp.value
12.31
